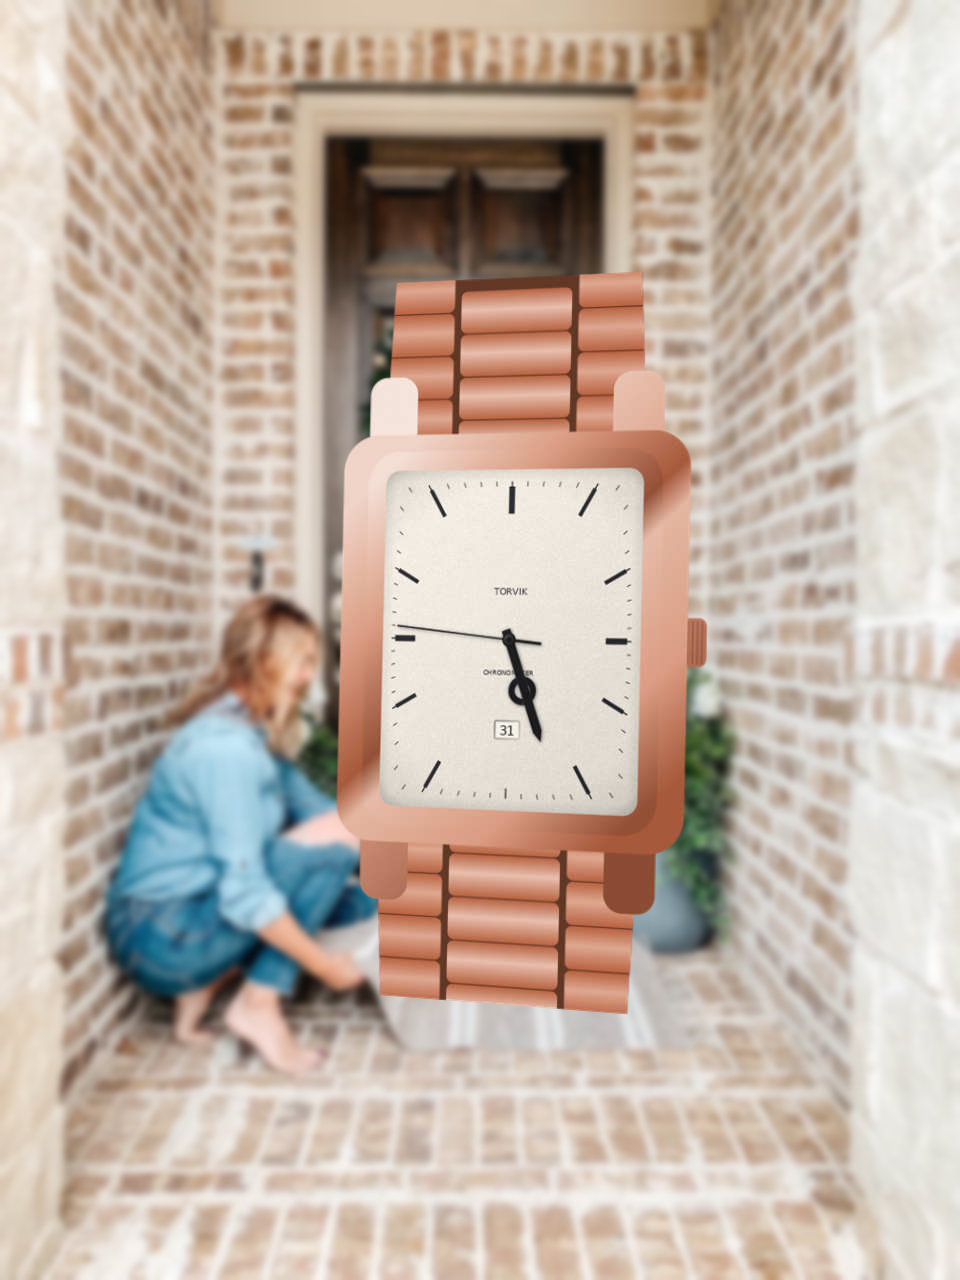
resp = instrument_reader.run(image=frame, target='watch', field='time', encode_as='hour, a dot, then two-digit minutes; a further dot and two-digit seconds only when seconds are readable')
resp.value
5.26.46
